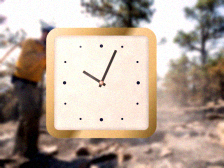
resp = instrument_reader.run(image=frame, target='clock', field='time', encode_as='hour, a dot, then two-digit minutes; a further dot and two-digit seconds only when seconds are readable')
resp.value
10.04
